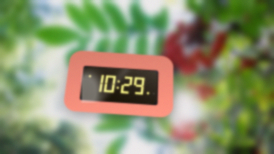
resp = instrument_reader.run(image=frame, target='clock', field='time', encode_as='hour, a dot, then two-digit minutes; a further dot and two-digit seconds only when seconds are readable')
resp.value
10.29
